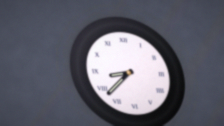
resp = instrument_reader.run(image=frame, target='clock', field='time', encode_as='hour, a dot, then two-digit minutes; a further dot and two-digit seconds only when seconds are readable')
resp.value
8.38
